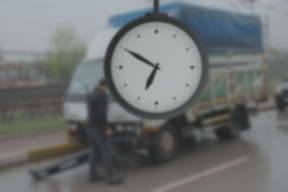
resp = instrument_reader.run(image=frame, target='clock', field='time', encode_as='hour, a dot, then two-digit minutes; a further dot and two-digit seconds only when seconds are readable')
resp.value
6.50
